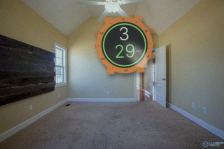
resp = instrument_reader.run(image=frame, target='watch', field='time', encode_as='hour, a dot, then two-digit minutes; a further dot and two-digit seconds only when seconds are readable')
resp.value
3.29
